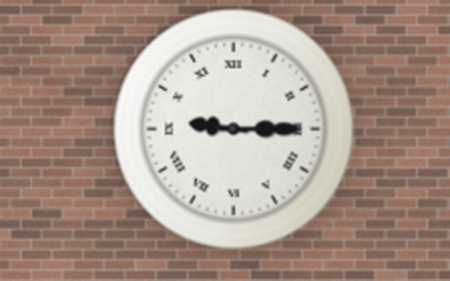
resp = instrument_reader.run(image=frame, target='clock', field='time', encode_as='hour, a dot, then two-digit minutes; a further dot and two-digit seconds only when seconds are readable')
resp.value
9.15
